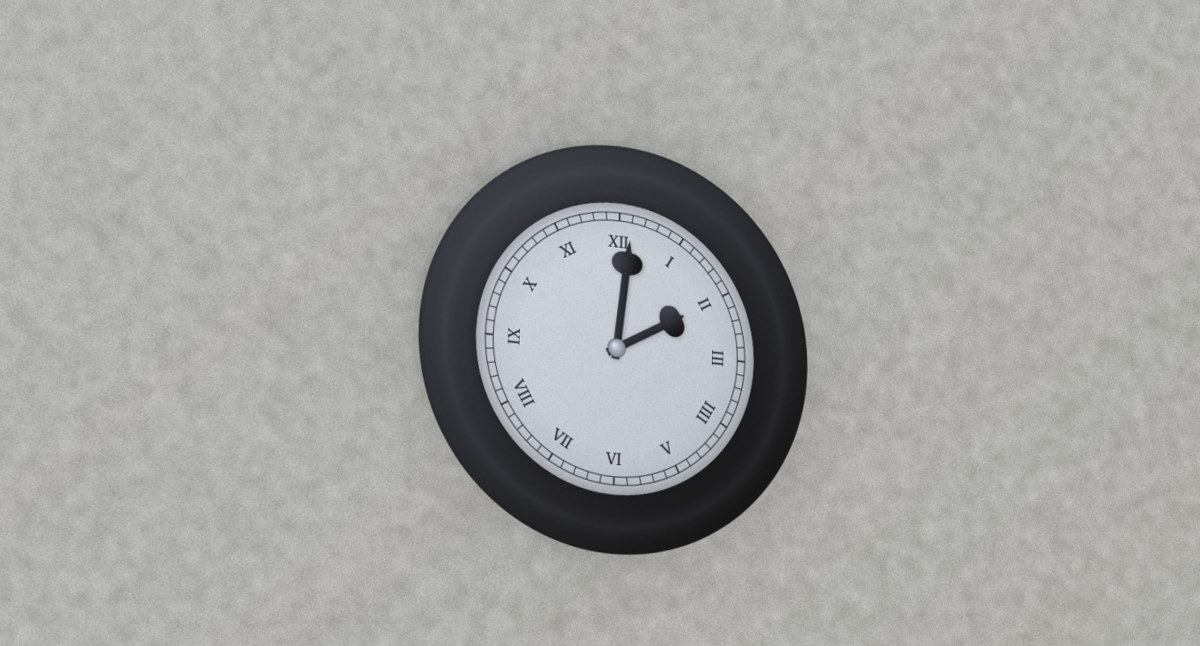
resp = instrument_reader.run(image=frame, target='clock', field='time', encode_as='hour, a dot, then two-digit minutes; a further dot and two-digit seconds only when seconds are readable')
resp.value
2.01
